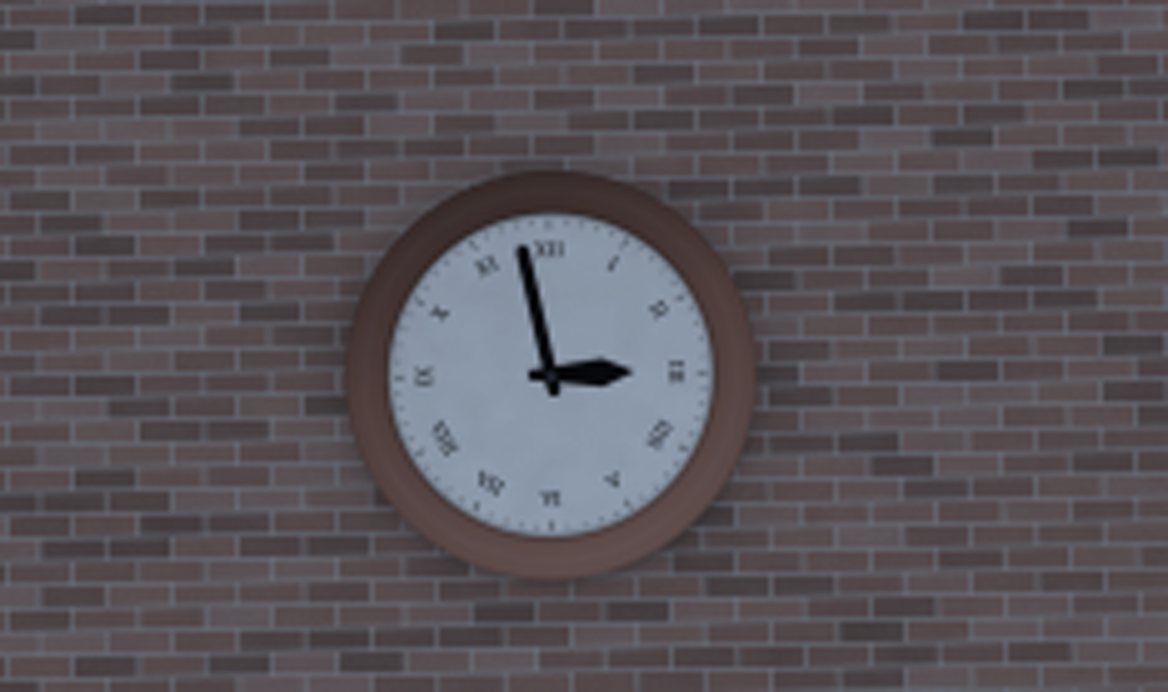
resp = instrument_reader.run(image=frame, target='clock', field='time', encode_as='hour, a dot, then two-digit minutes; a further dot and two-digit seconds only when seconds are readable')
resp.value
2.58
